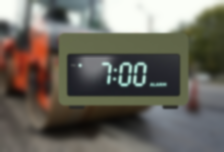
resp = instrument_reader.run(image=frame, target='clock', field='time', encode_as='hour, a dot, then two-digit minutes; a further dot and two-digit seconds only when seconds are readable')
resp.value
7.00
